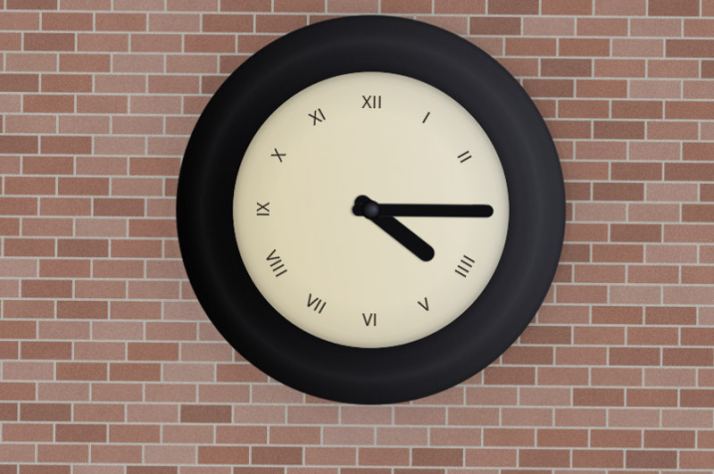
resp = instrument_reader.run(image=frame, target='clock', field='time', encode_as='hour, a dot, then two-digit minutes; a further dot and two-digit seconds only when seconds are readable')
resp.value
4.15
